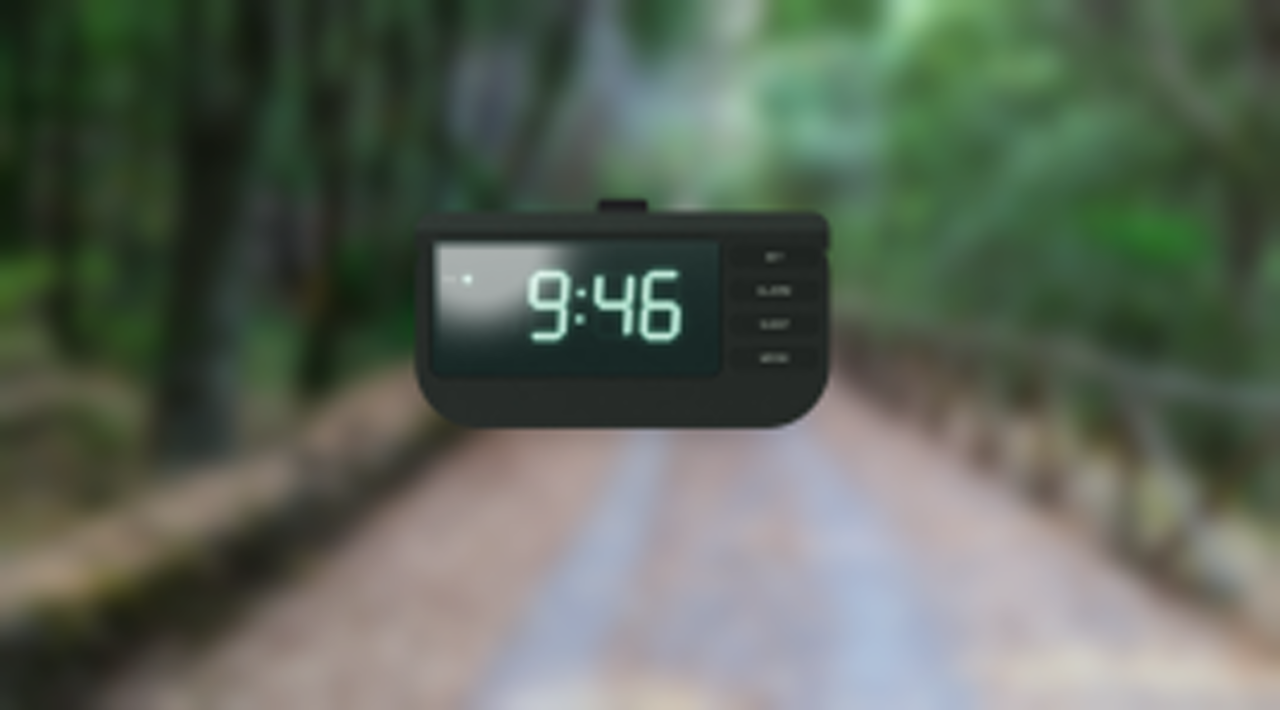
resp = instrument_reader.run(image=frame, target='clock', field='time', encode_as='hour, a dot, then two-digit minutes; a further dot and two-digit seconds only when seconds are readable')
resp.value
9.46
